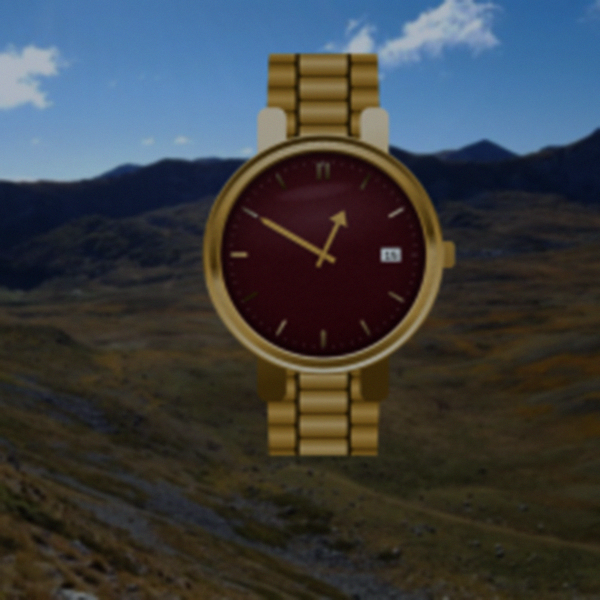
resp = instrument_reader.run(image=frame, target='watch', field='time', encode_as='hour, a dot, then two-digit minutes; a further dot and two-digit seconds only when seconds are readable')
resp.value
12.50
